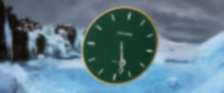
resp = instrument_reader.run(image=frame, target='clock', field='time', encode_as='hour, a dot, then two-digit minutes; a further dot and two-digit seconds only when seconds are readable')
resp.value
5.28
